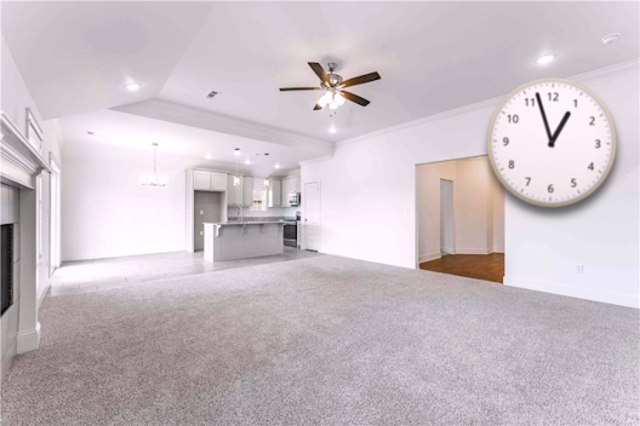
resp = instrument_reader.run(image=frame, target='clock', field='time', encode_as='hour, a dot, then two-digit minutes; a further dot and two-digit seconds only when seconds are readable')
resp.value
12.57
